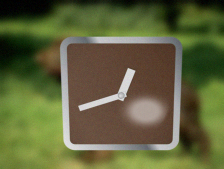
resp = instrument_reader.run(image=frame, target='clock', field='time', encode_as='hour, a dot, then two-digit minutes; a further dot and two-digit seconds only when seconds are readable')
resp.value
12.42
